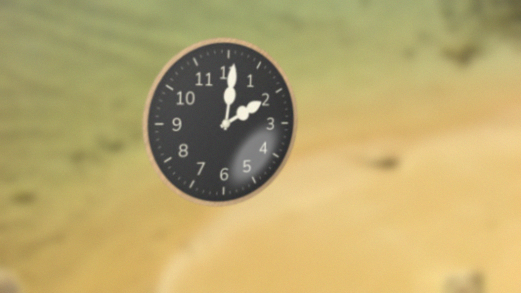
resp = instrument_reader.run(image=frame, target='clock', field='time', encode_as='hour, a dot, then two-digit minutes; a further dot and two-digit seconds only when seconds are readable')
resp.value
2.01
